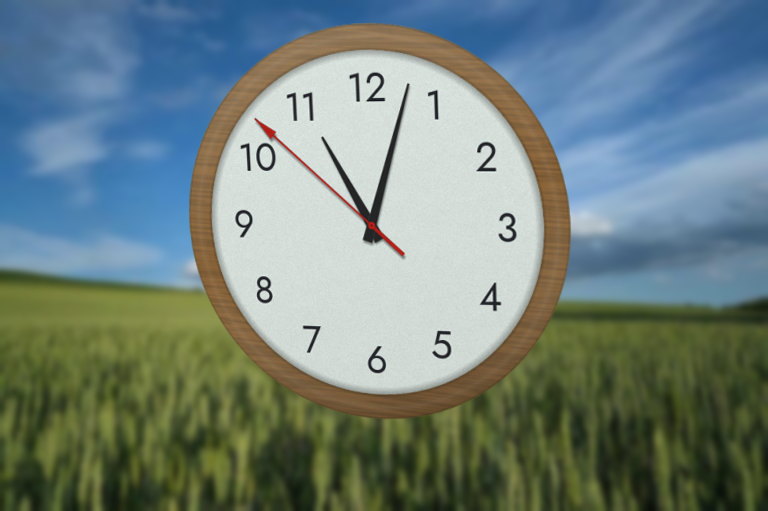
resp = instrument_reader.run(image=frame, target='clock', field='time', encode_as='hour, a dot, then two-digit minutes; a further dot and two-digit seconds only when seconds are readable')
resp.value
11.02.52
